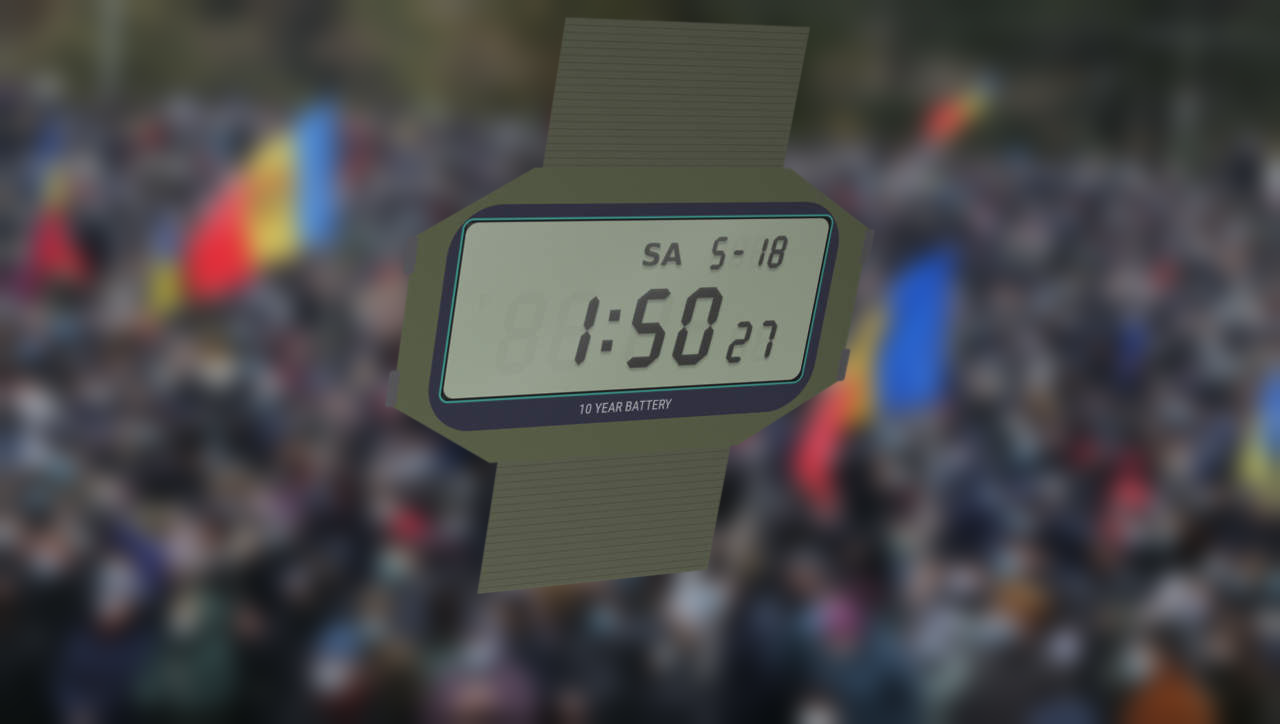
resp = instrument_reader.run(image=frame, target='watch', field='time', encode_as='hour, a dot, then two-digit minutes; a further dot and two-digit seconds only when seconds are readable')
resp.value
1.50.27
